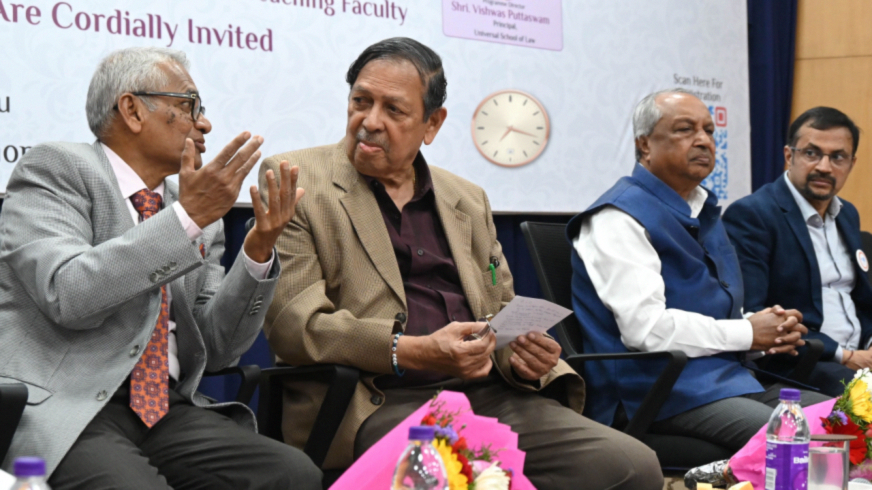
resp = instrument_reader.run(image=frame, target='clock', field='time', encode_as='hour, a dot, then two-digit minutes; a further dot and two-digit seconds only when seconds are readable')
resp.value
7.18
